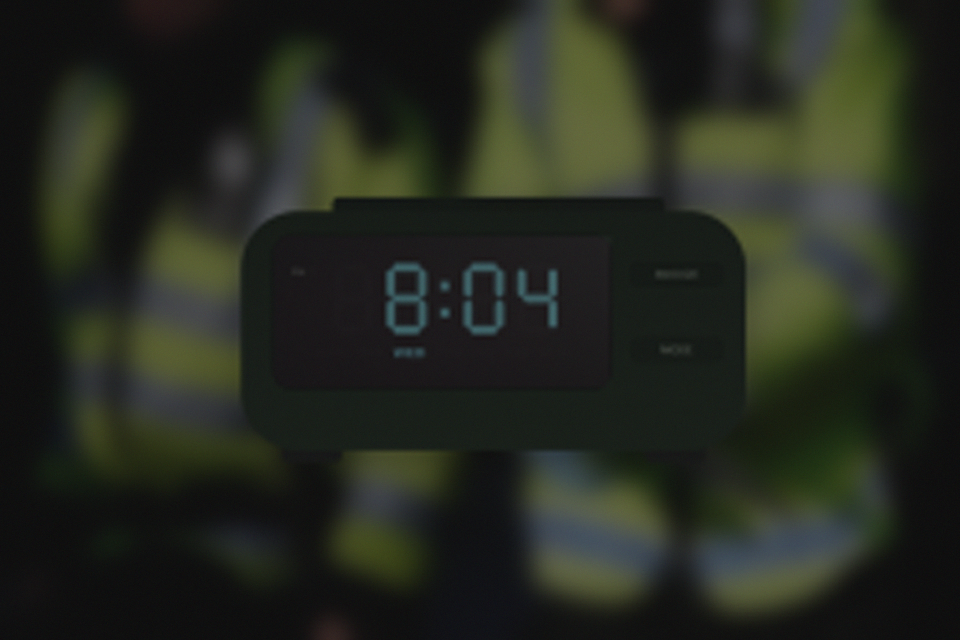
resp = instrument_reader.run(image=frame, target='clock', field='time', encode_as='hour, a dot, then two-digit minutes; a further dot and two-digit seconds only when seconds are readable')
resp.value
8.04
